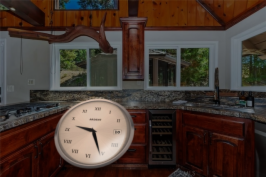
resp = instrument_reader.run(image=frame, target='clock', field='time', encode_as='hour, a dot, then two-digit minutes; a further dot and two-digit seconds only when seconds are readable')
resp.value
9.26
